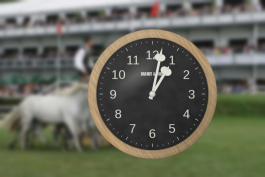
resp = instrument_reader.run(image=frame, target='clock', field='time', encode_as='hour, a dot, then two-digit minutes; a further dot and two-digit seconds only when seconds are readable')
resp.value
1.02
